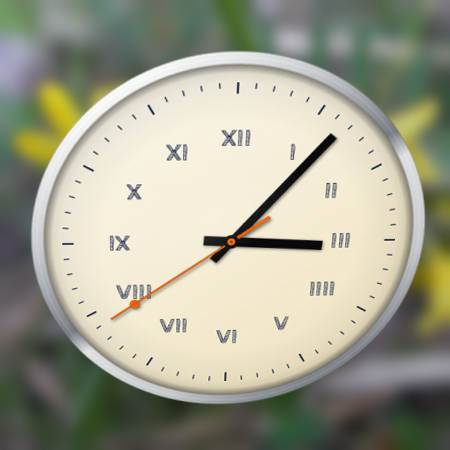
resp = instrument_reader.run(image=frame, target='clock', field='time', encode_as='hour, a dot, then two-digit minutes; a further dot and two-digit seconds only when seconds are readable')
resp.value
3.06.39
